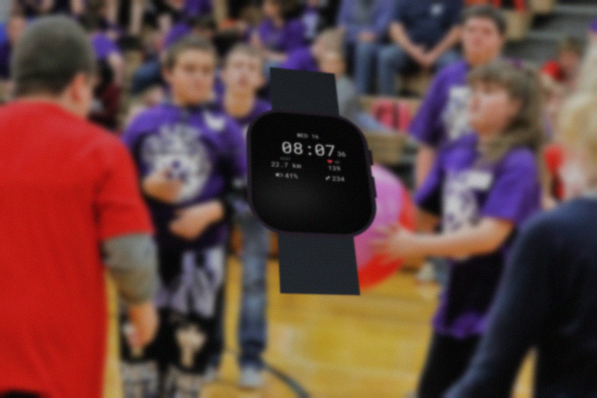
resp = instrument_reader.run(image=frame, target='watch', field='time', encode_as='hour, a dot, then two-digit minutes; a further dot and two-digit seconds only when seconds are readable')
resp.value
8.07
